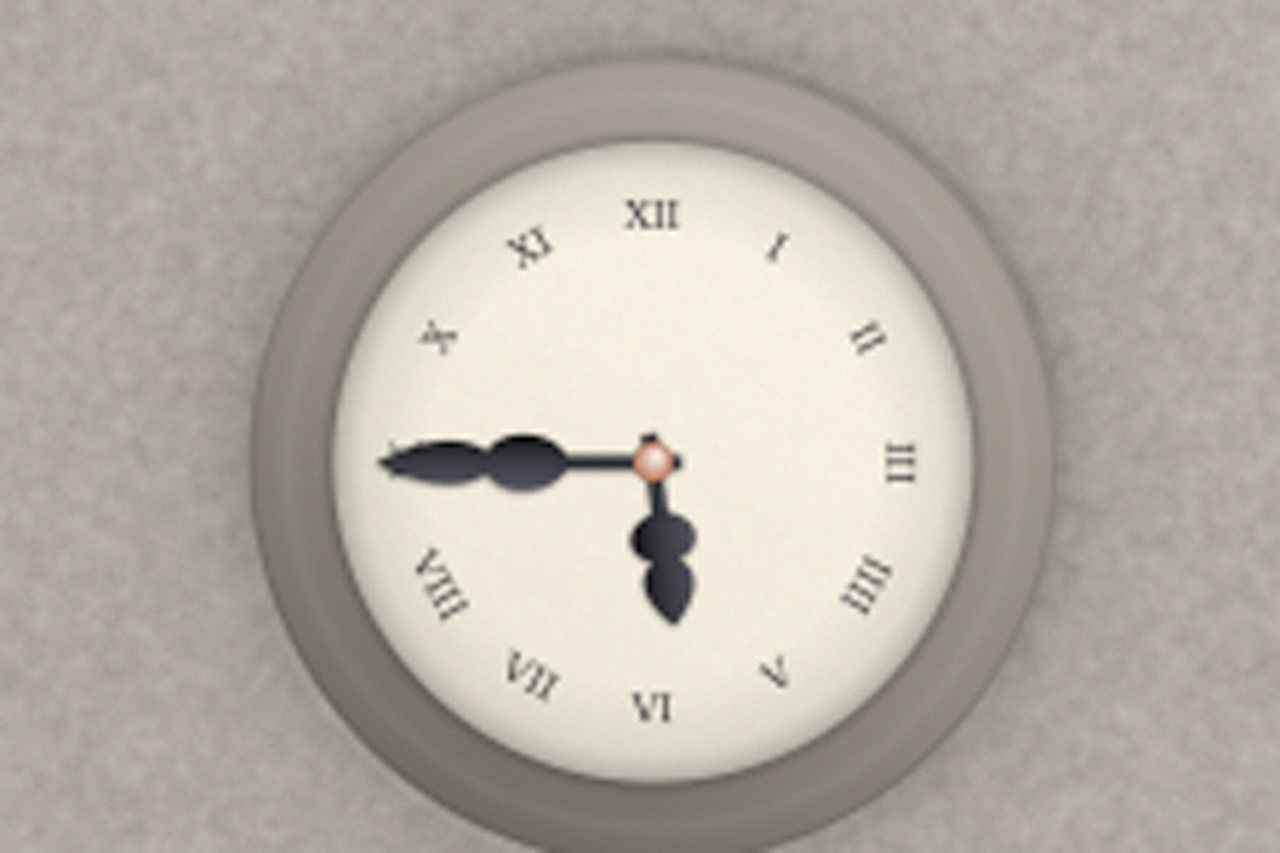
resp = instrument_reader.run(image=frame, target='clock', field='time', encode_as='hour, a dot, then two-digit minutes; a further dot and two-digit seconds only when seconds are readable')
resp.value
5.45
